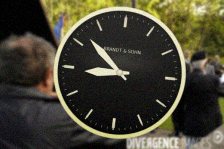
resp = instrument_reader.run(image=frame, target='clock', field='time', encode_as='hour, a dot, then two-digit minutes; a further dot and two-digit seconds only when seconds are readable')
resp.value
8.52
